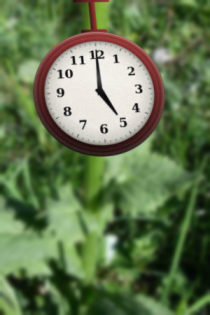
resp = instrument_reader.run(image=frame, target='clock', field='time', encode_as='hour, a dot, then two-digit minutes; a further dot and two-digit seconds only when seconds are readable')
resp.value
5.00
